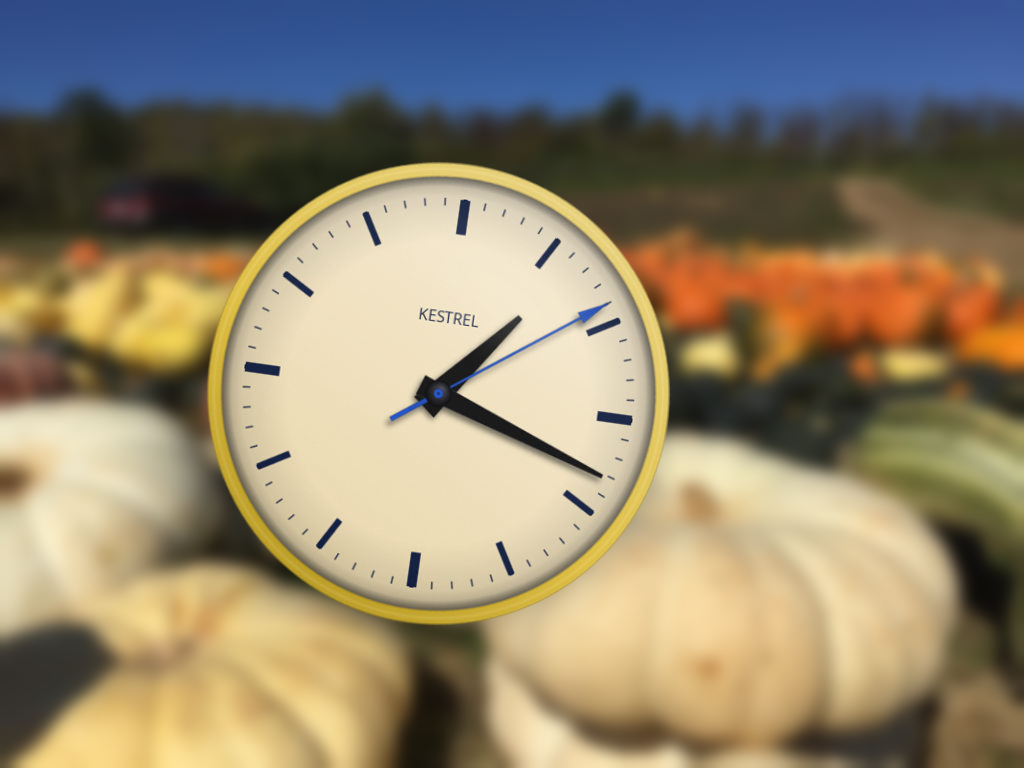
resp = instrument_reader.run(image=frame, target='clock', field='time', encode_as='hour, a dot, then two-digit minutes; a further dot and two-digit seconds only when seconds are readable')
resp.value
1.18.09
